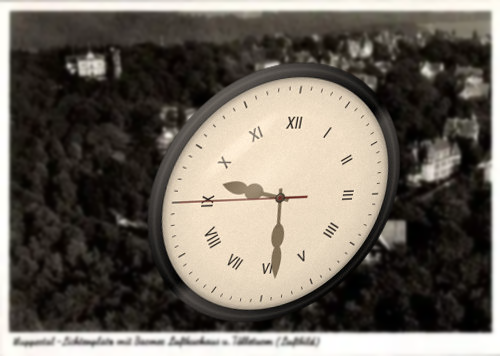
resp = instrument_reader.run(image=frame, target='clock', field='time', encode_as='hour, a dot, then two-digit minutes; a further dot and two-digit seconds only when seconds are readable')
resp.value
9.28.45
